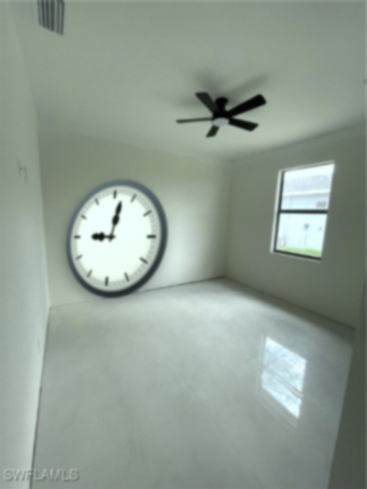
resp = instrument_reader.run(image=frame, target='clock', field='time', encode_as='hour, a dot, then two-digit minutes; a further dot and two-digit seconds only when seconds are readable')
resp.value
9.02
